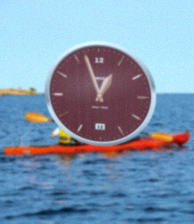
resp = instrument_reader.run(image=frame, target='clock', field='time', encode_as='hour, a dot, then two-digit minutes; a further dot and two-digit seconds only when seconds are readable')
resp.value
12.57
